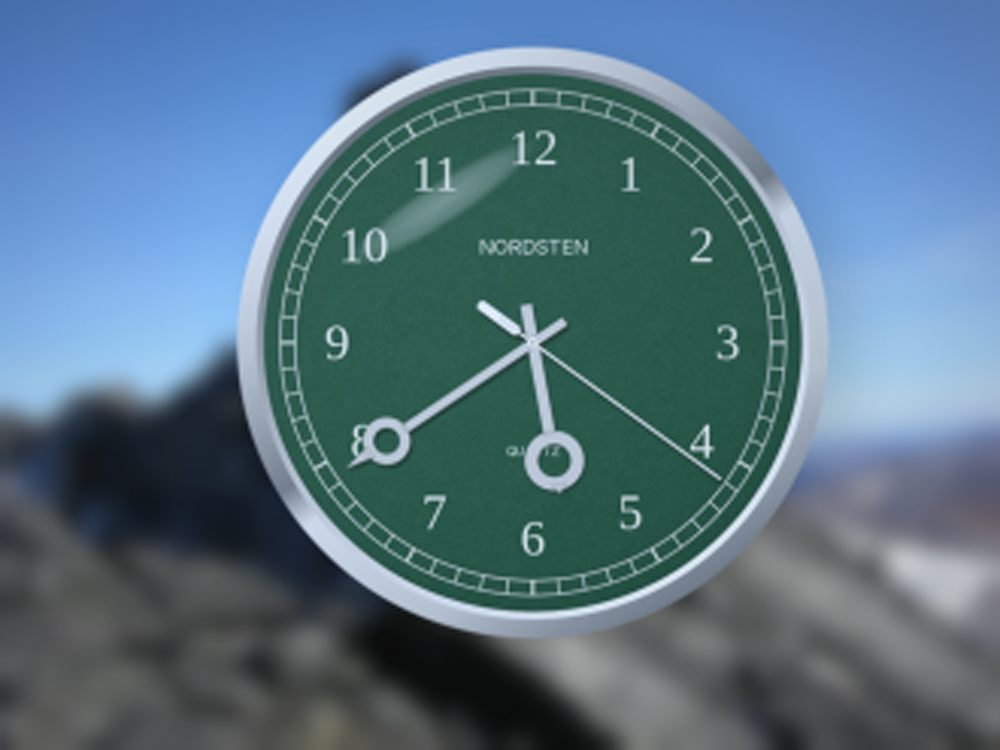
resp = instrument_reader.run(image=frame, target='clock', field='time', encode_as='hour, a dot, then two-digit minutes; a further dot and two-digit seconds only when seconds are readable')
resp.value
5.39.21
